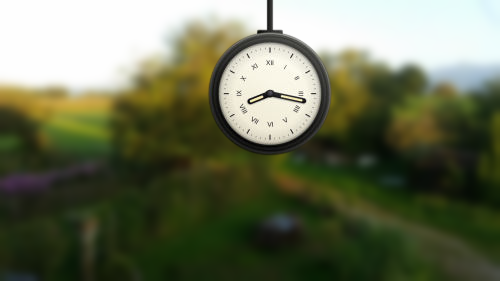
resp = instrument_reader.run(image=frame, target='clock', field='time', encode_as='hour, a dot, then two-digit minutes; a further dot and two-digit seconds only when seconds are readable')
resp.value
8.17
